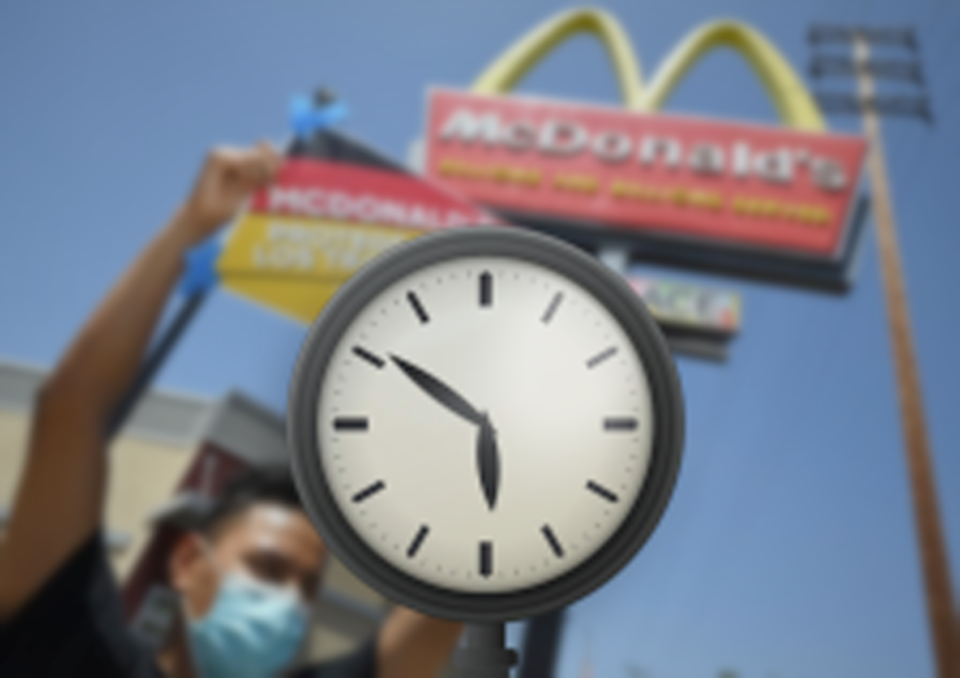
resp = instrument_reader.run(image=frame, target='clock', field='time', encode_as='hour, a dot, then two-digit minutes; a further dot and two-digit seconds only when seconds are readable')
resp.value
5.51
